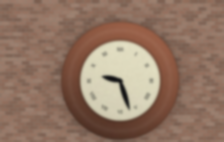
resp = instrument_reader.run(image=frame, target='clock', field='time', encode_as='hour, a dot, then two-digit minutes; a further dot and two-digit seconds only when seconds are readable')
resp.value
9.27
